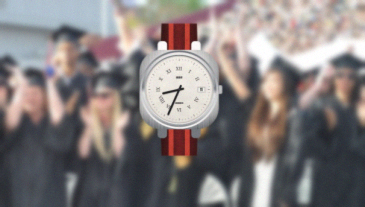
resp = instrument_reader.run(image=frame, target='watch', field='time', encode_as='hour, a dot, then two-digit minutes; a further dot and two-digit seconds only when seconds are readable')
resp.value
8.34
